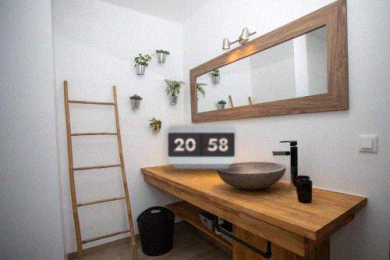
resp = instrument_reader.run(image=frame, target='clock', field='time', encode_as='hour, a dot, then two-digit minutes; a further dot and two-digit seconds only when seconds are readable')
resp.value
20.58
